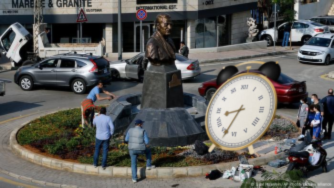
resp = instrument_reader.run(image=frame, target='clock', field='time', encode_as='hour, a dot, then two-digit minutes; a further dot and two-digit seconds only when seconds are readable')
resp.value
8.34
